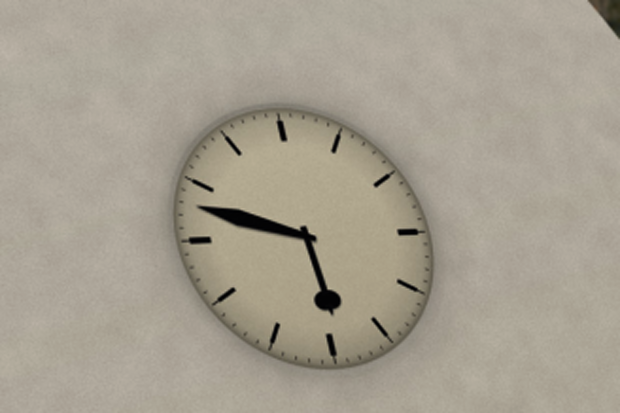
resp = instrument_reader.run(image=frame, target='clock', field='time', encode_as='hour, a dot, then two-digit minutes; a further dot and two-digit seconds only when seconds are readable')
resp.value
5.48
